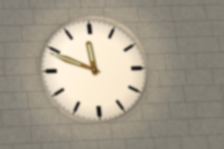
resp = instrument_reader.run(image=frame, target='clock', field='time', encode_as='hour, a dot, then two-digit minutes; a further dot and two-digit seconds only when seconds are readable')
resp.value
11.49
